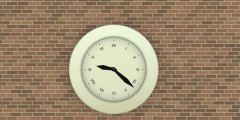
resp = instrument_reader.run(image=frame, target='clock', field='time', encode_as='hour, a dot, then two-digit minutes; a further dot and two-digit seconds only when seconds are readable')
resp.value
9.22
